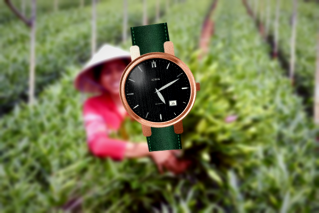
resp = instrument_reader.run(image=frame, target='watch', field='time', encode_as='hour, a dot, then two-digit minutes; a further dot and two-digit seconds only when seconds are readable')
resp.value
5.11
